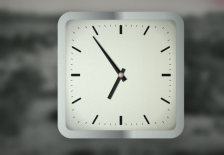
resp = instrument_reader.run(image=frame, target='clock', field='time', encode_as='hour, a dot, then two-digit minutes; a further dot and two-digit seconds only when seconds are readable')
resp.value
6.54
